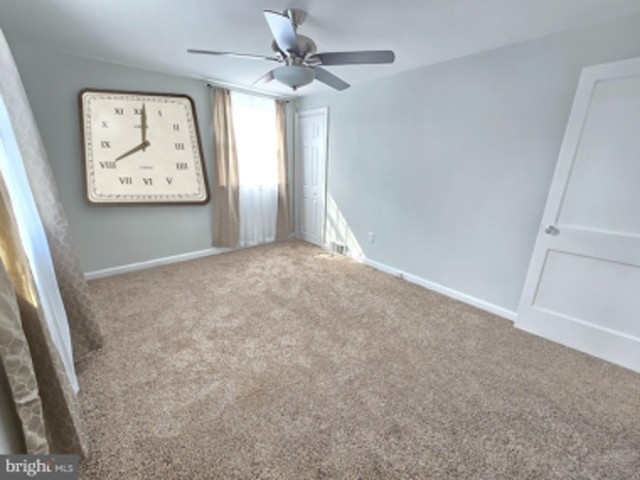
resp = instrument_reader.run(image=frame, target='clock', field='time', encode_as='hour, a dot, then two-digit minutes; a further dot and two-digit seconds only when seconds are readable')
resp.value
8.01
